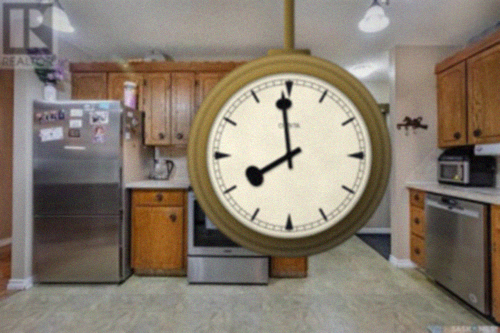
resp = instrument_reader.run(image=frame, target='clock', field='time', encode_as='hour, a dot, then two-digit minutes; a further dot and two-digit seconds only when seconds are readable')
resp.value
7.59
